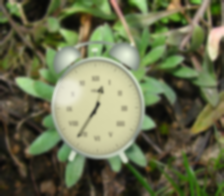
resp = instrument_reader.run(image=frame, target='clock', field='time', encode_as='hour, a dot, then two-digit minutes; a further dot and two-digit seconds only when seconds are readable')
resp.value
12.36
